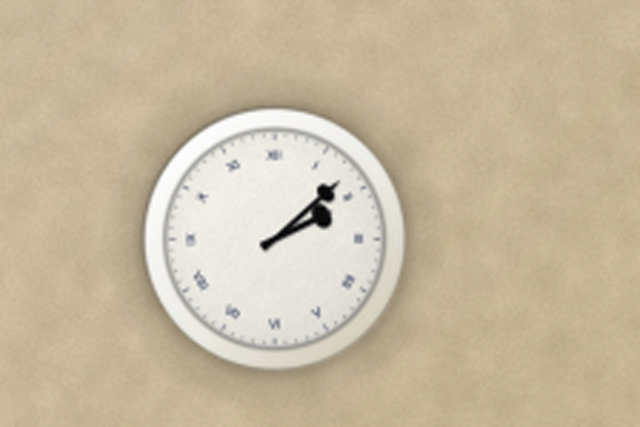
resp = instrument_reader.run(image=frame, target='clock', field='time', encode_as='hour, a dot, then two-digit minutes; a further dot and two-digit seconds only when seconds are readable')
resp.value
2.08
